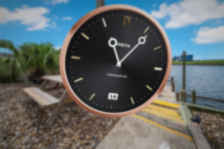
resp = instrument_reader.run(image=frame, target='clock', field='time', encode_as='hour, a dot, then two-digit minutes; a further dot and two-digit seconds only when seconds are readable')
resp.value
11.06
